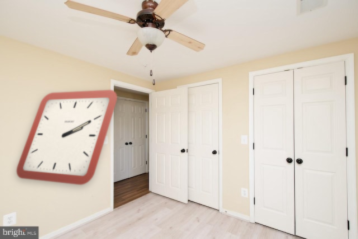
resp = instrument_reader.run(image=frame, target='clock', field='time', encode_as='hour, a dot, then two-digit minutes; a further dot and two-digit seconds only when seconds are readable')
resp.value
2.10
